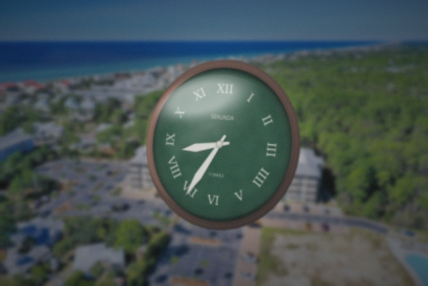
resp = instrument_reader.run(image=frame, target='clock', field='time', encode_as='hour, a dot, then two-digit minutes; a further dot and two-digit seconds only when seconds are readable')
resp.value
8.35
